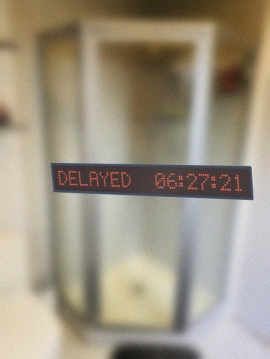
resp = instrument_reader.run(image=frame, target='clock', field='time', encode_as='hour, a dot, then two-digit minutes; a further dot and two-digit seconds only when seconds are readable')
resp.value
6.27.21
